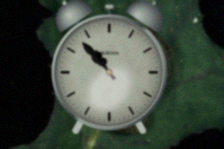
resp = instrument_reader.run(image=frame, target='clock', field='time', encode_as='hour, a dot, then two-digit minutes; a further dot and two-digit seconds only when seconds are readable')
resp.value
10.53
